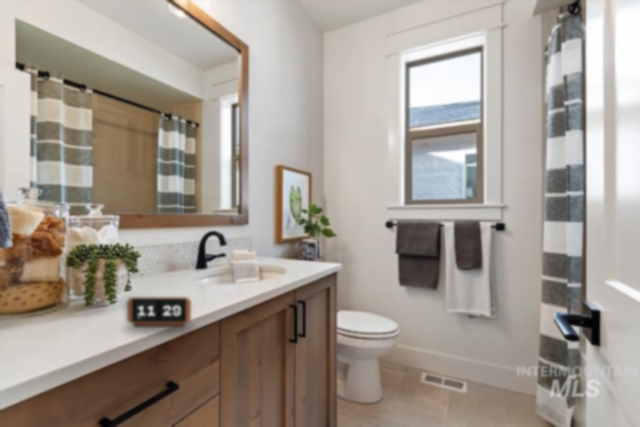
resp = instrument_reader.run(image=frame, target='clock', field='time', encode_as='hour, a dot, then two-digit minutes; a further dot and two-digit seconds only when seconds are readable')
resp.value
11.29
